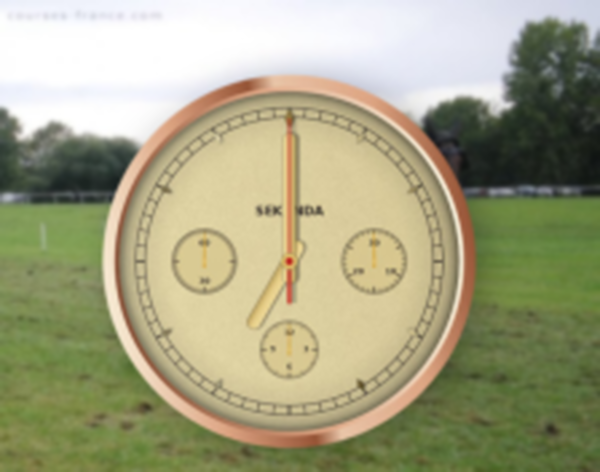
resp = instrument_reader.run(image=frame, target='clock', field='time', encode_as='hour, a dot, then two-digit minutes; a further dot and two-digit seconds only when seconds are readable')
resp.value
7.00
